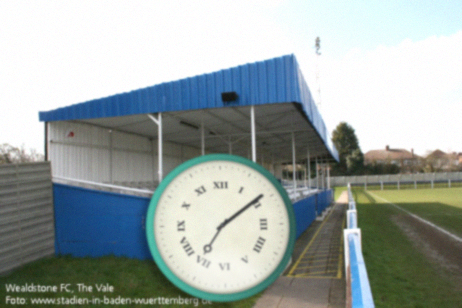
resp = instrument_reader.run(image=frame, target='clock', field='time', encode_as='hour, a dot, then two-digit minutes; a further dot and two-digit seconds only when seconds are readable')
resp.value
7.09
